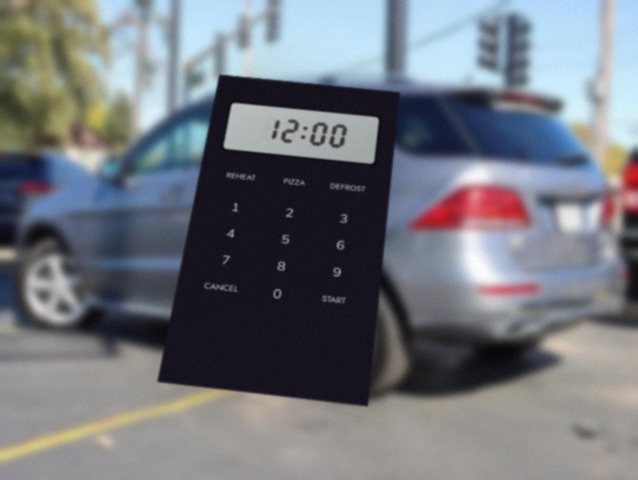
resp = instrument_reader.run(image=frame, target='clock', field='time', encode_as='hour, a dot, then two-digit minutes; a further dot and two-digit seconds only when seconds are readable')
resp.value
12.00
